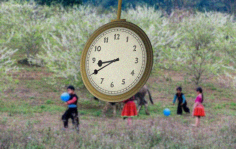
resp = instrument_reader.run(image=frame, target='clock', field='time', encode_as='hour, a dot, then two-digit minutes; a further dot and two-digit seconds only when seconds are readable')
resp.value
8.40
